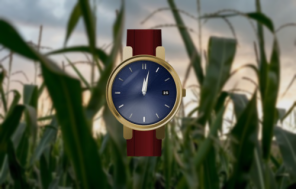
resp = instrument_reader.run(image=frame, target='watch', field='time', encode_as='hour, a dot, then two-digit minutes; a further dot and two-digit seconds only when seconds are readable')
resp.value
12.02
